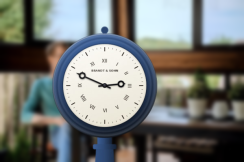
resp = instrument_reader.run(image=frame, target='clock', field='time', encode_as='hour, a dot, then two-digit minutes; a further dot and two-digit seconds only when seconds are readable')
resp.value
2.49
